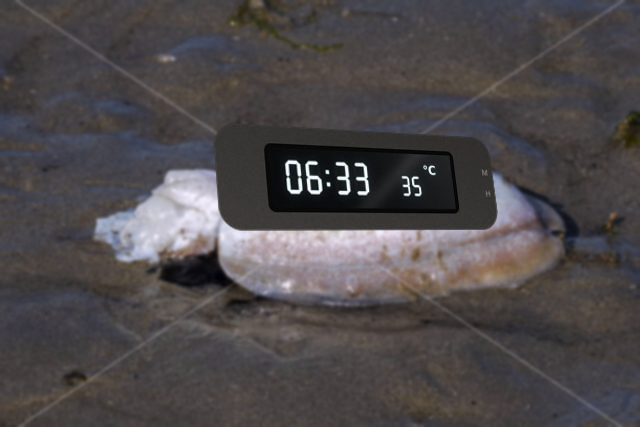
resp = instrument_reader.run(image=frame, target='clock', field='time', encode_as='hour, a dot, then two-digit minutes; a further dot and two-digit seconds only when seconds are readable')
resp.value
6.33
